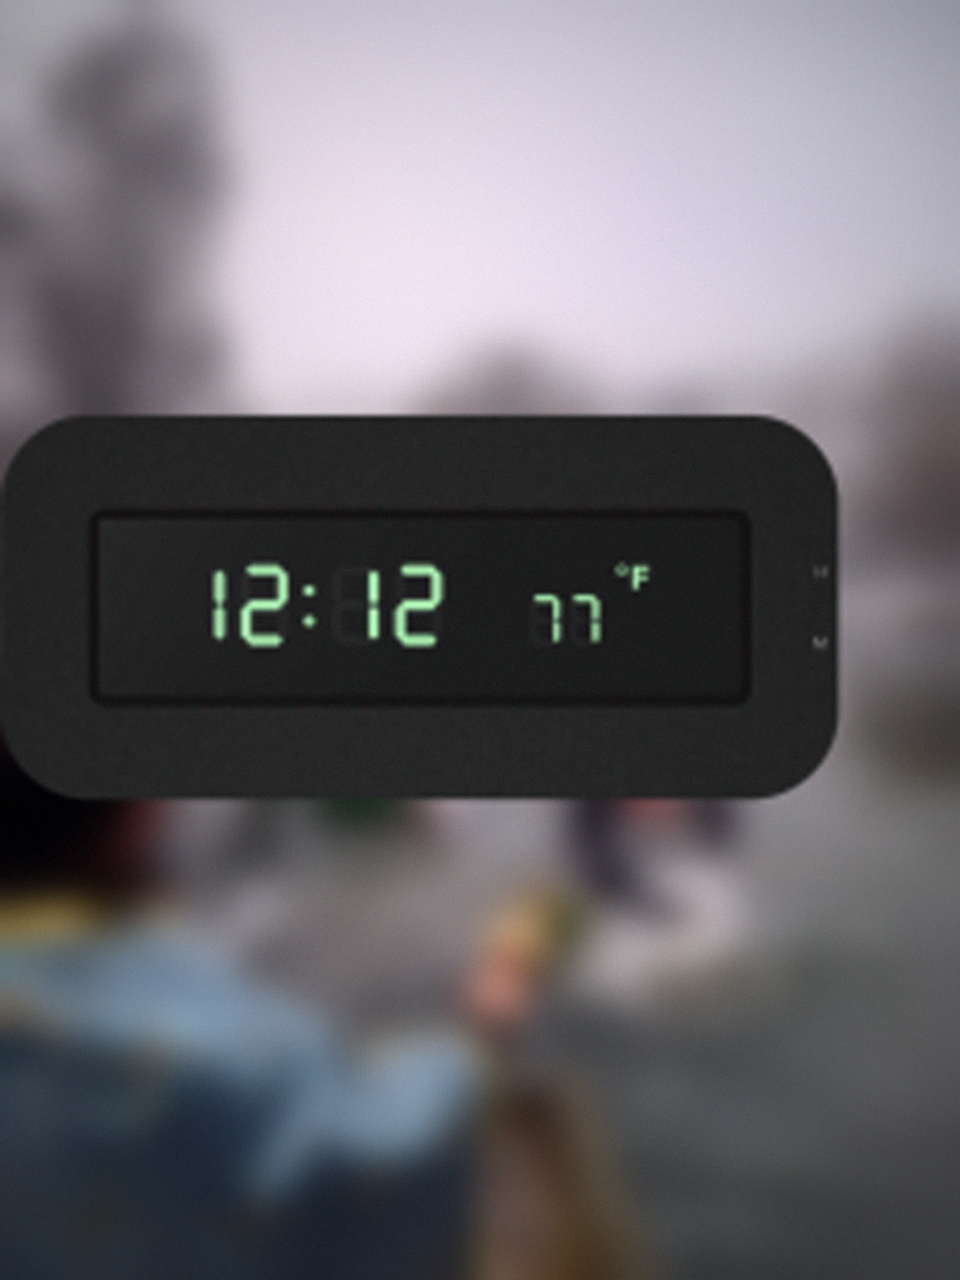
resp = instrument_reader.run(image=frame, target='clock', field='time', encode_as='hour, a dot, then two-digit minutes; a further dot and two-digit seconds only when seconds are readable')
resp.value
12.12
